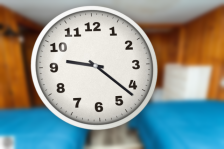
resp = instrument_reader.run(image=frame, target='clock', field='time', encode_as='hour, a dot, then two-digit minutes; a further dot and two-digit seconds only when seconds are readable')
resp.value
9.22
